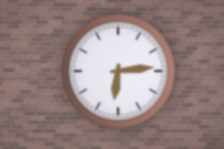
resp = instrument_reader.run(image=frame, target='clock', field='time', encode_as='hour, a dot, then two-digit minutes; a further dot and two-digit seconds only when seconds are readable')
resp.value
6.14
